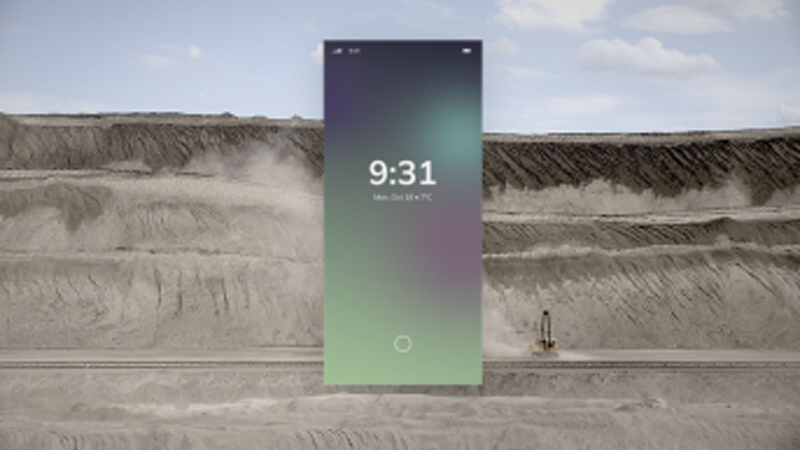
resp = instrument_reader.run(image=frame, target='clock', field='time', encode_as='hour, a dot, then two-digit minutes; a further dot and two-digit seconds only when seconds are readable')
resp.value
9.31
